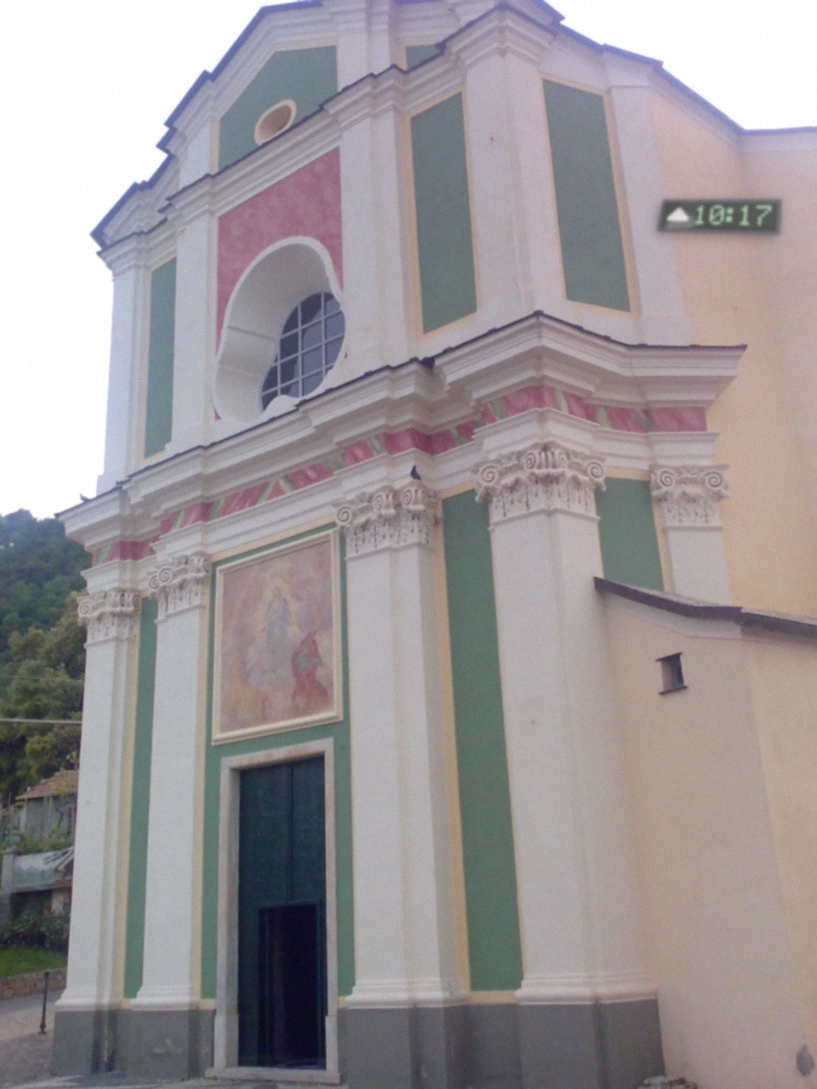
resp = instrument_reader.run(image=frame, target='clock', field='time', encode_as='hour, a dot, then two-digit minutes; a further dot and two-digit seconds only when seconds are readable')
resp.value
10.17
